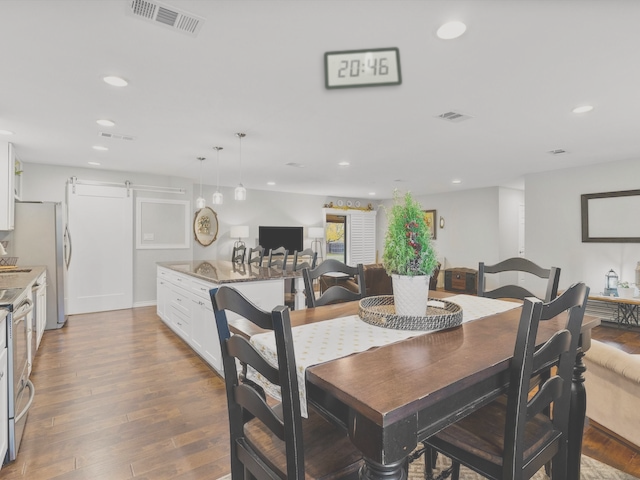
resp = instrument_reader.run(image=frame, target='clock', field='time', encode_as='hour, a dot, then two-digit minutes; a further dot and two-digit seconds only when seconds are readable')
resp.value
20.46
